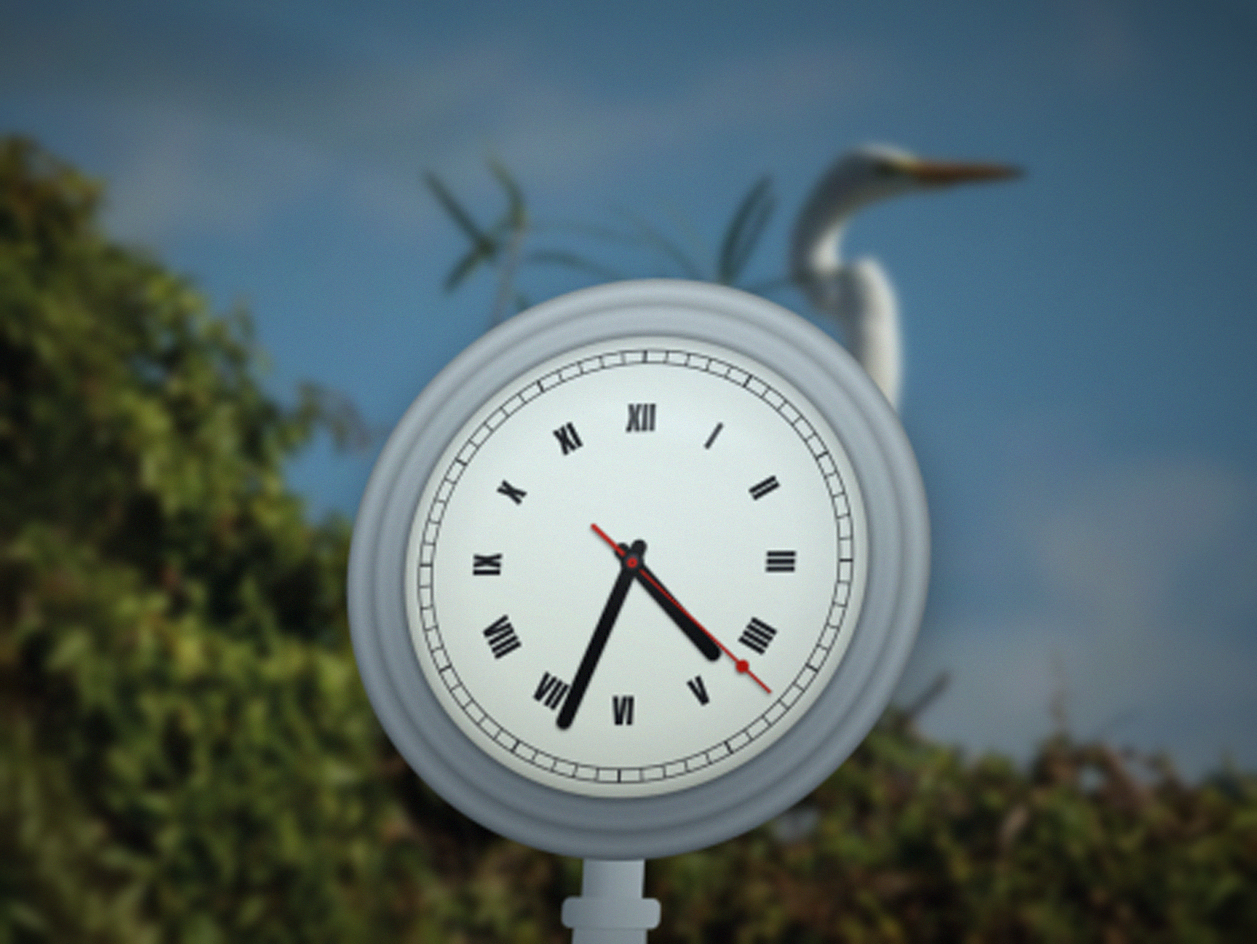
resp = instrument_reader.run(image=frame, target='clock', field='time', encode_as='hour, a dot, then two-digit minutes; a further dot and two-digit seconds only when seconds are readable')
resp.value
4.33.22
